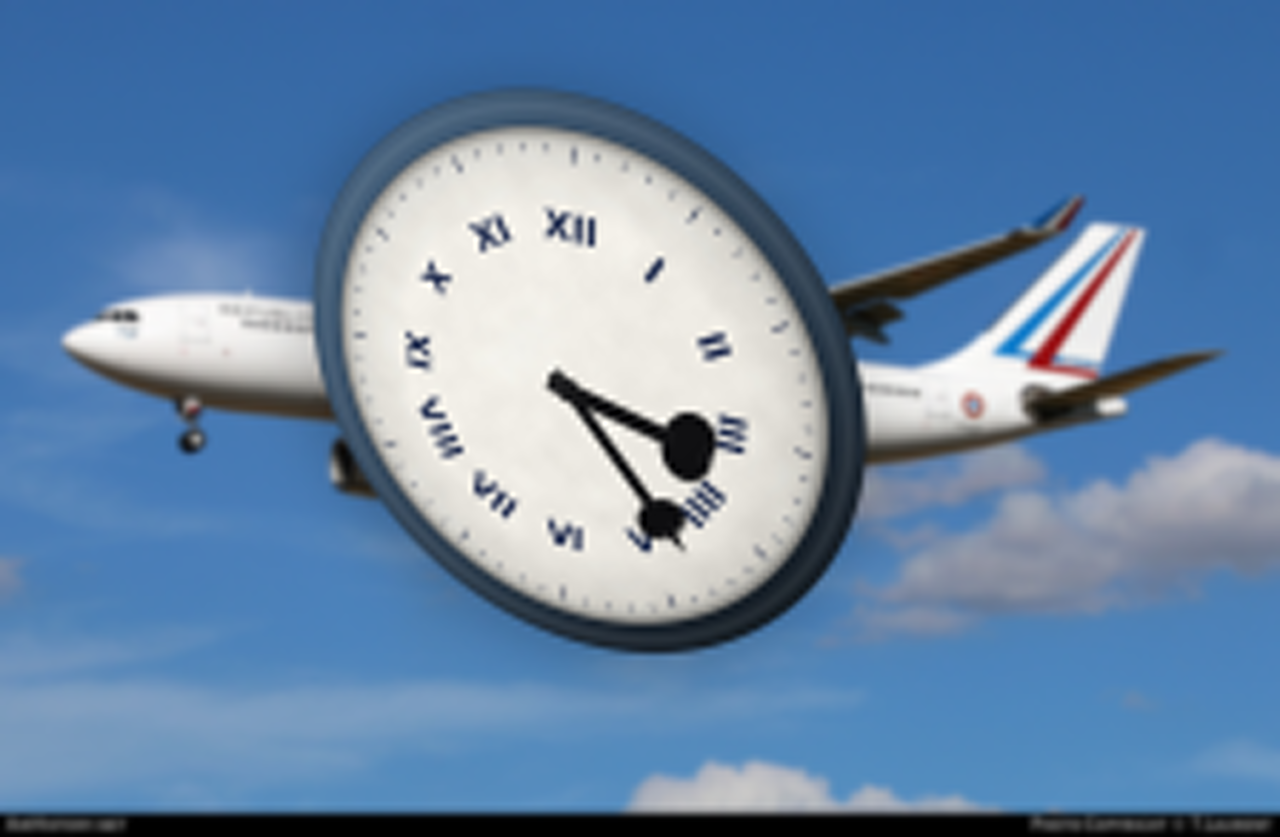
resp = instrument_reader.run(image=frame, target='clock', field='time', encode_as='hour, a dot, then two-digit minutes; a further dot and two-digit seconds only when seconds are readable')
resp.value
3.23
